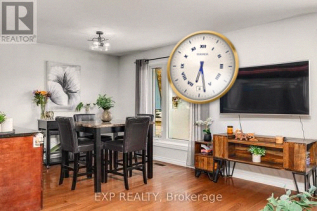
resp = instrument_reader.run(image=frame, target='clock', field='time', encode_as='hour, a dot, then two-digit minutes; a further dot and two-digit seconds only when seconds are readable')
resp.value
6.28
